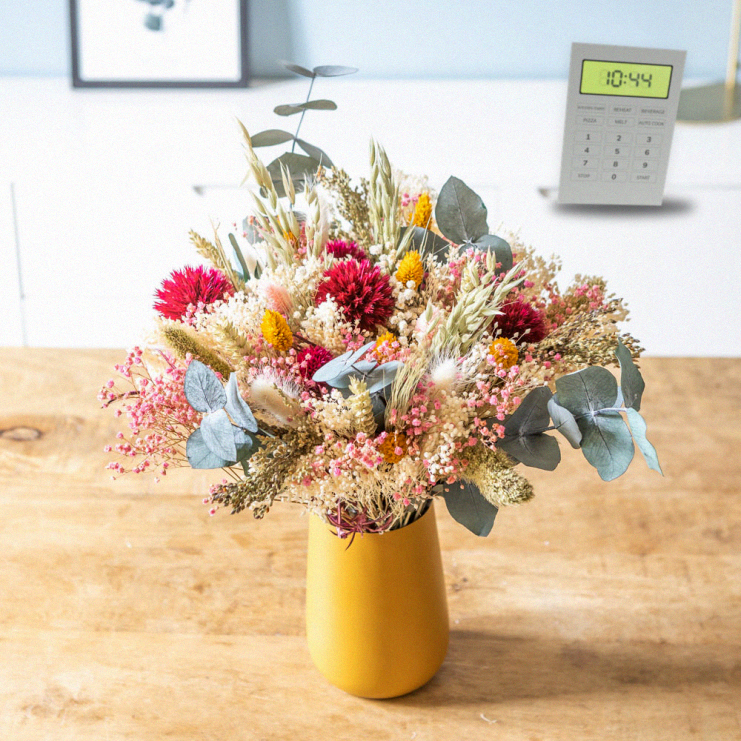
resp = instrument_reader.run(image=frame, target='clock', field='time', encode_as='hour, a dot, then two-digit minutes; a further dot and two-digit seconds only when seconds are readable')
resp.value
10.44
